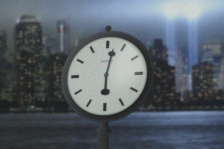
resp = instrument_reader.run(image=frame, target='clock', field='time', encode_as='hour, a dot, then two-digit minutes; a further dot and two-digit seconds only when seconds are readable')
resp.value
6.02
